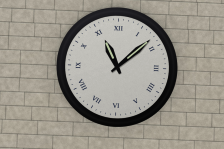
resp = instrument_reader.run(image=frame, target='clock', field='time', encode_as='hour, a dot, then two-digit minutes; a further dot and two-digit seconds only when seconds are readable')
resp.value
11.08
